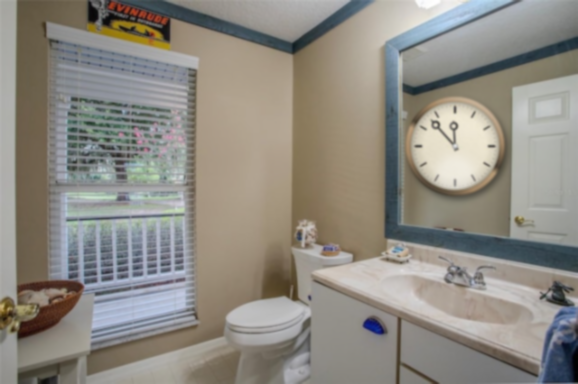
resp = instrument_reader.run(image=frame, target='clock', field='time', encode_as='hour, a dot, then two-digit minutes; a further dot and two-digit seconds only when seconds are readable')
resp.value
11.53
